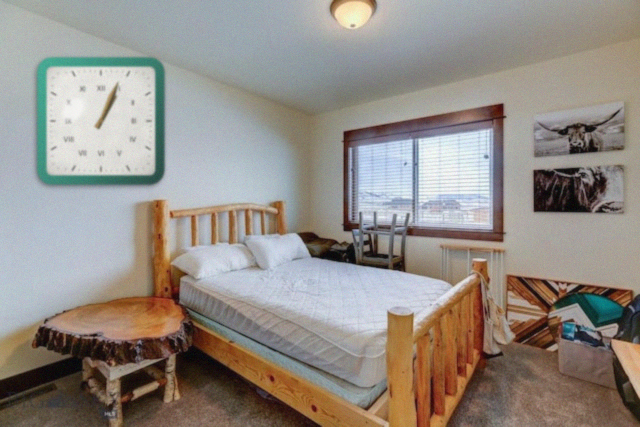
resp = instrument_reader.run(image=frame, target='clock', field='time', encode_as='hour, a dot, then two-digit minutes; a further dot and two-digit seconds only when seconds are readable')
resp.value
1.04
